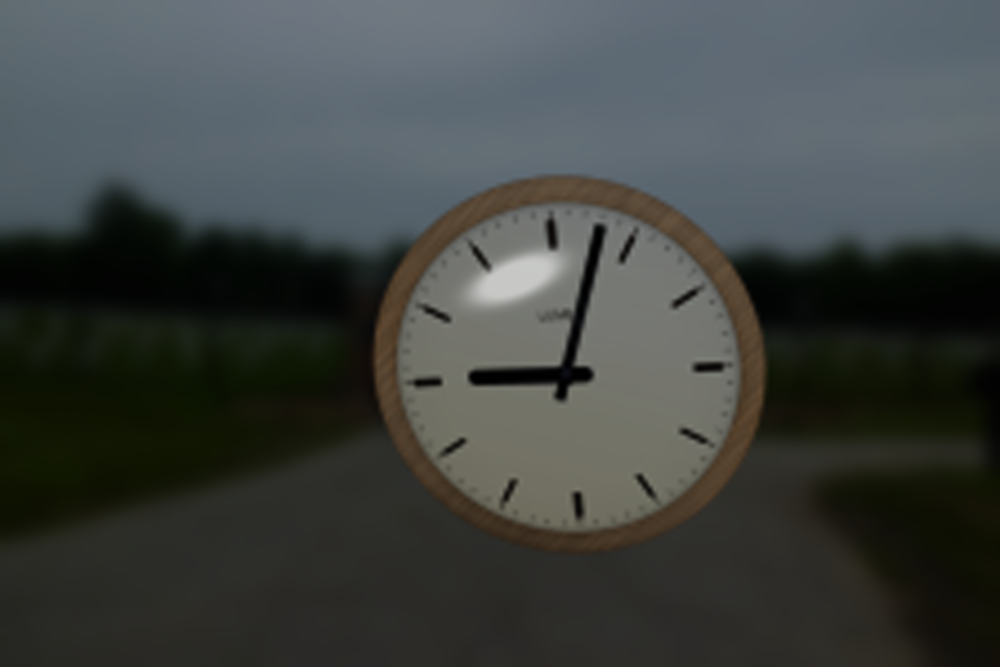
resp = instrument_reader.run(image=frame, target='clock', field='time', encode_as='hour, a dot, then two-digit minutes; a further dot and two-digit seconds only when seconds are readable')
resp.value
9.03
